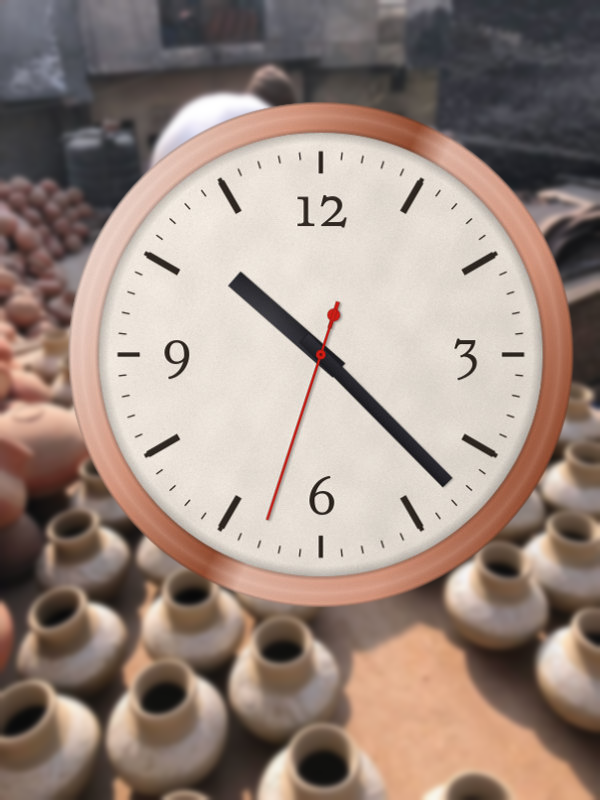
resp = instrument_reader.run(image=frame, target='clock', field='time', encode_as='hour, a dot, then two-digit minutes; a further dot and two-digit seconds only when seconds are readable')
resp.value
10.22.33
